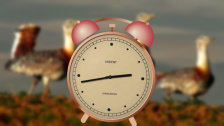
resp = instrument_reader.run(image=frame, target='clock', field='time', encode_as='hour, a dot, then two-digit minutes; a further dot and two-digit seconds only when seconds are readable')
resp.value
2.43
